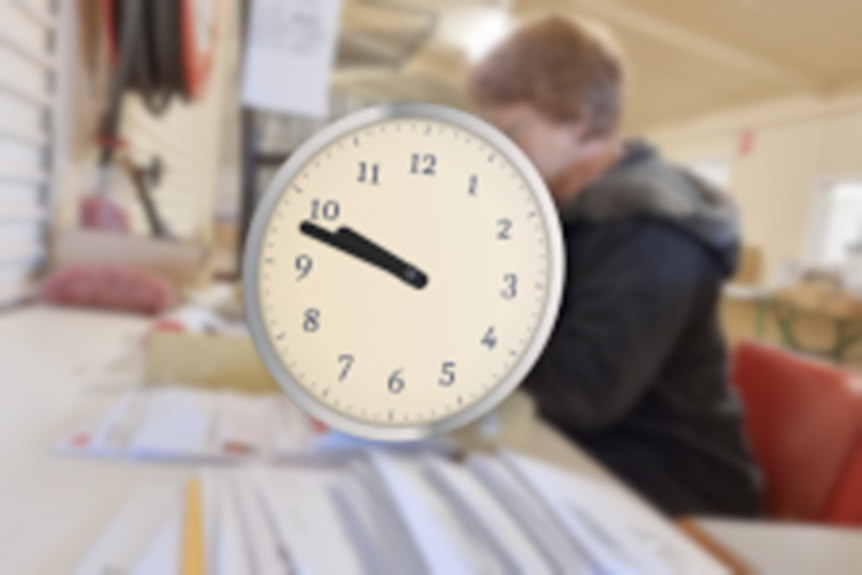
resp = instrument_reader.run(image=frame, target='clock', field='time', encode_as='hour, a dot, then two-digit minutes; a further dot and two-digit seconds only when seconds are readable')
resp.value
9.48
